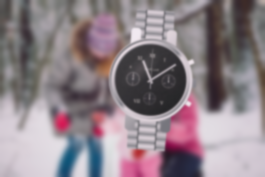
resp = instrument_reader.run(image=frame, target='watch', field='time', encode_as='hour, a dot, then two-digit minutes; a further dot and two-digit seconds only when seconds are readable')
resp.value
11.09
